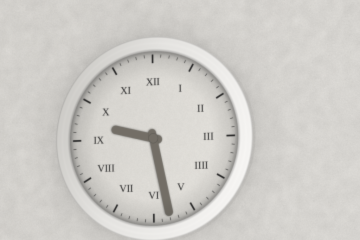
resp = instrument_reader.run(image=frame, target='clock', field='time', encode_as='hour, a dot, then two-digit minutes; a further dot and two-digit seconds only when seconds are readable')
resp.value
9.28
